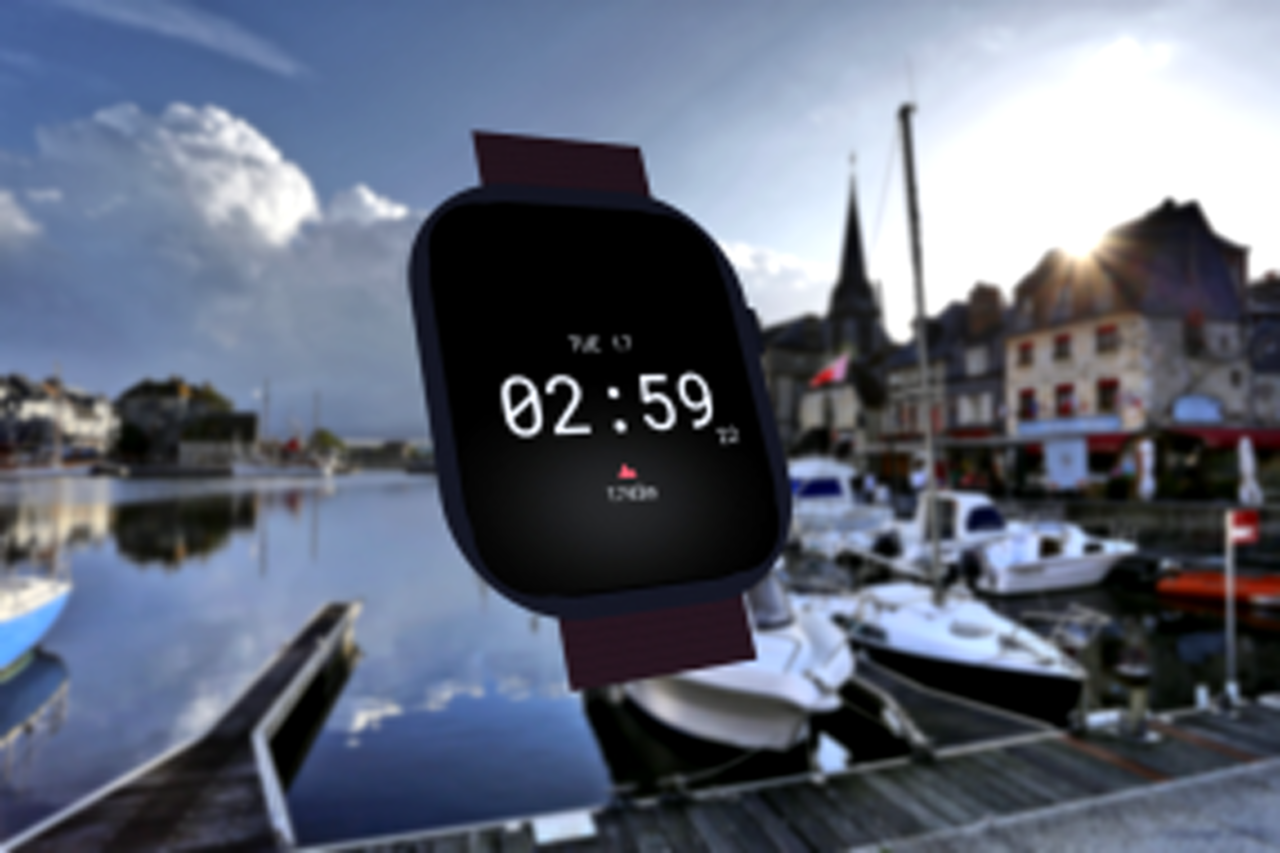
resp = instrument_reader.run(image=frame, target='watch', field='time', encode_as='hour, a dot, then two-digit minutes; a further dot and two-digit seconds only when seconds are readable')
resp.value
2.59
